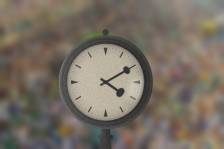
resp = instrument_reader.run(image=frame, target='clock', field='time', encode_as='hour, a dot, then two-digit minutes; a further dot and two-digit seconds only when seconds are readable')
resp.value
4.10
